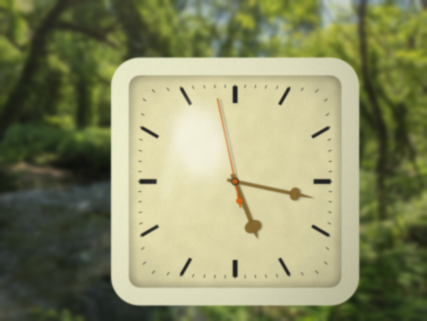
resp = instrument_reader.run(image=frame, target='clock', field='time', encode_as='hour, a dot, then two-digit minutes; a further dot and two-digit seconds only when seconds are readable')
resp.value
5.16.58
